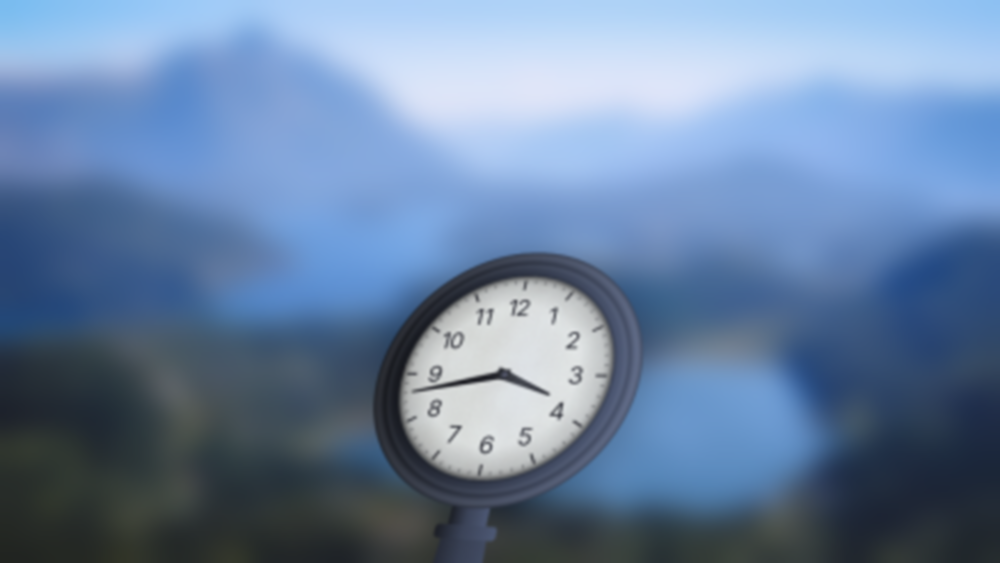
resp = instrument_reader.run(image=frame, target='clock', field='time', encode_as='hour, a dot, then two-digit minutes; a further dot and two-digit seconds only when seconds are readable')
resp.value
3.43
